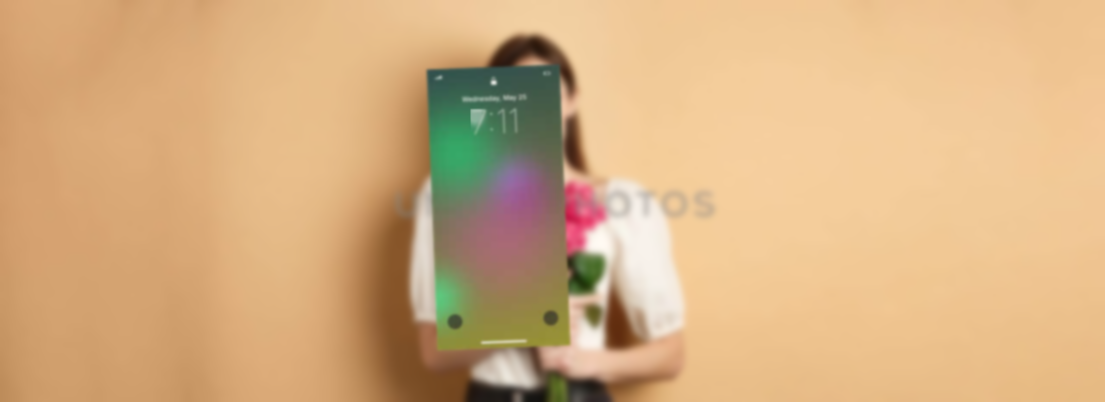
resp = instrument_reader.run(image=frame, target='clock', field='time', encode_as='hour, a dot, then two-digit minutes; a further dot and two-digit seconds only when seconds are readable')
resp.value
7.11
